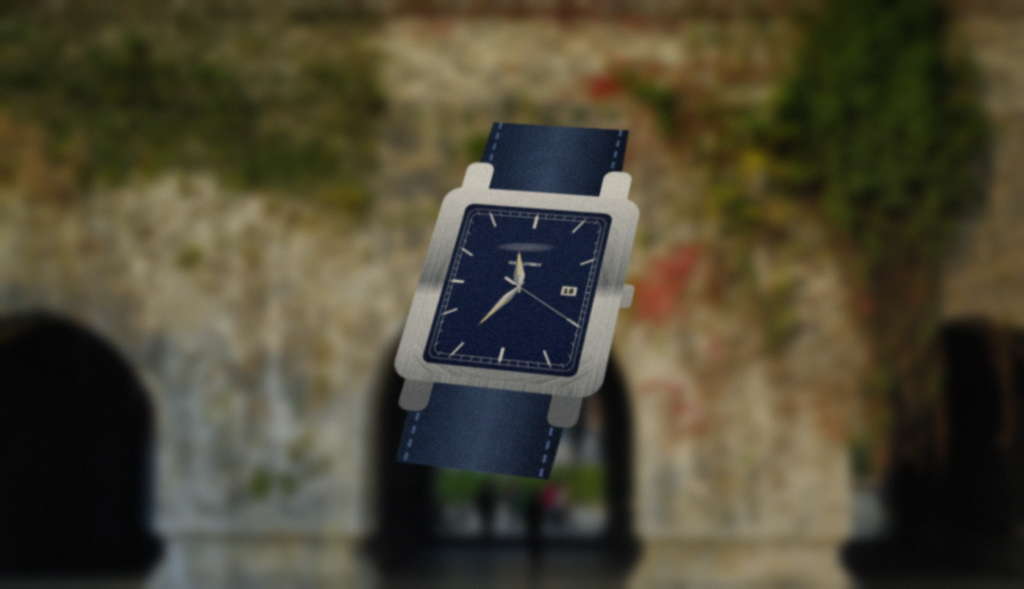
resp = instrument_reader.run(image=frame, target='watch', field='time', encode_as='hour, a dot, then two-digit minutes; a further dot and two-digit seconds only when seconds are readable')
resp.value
11.35.20
